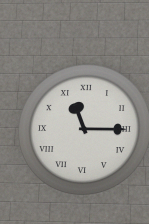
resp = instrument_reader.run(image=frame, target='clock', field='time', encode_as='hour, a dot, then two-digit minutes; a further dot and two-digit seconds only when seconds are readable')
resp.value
11.15
